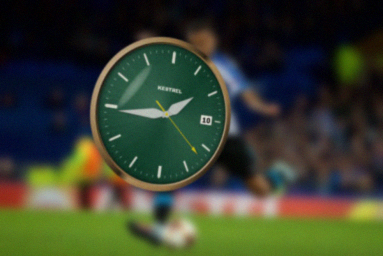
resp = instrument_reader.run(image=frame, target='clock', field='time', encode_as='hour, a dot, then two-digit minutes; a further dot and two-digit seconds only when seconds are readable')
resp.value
1.44.22
